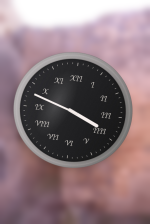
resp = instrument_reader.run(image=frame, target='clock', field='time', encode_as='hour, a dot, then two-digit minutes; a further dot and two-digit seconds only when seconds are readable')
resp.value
3.48
